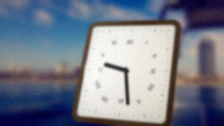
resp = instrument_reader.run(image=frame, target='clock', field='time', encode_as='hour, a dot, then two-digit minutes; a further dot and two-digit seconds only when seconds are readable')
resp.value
9.28
